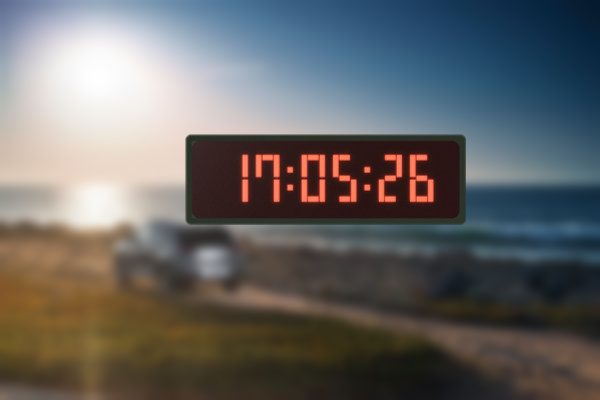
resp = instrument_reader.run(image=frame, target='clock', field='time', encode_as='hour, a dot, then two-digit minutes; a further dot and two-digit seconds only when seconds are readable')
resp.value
17.05.26
